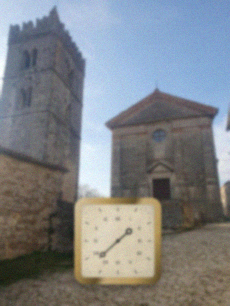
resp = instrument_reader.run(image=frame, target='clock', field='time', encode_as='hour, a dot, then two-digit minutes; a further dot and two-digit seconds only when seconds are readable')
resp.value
1.38
